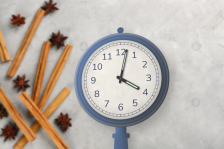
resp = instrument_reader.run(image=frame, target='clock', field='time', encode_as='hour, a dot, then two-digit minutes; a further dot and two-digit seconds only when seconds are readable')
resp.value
4.02
